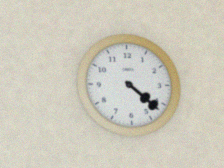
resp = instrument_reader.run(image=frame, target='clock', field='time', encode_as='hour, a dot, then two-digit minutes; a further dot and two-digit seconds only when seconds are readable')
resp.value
4.22
